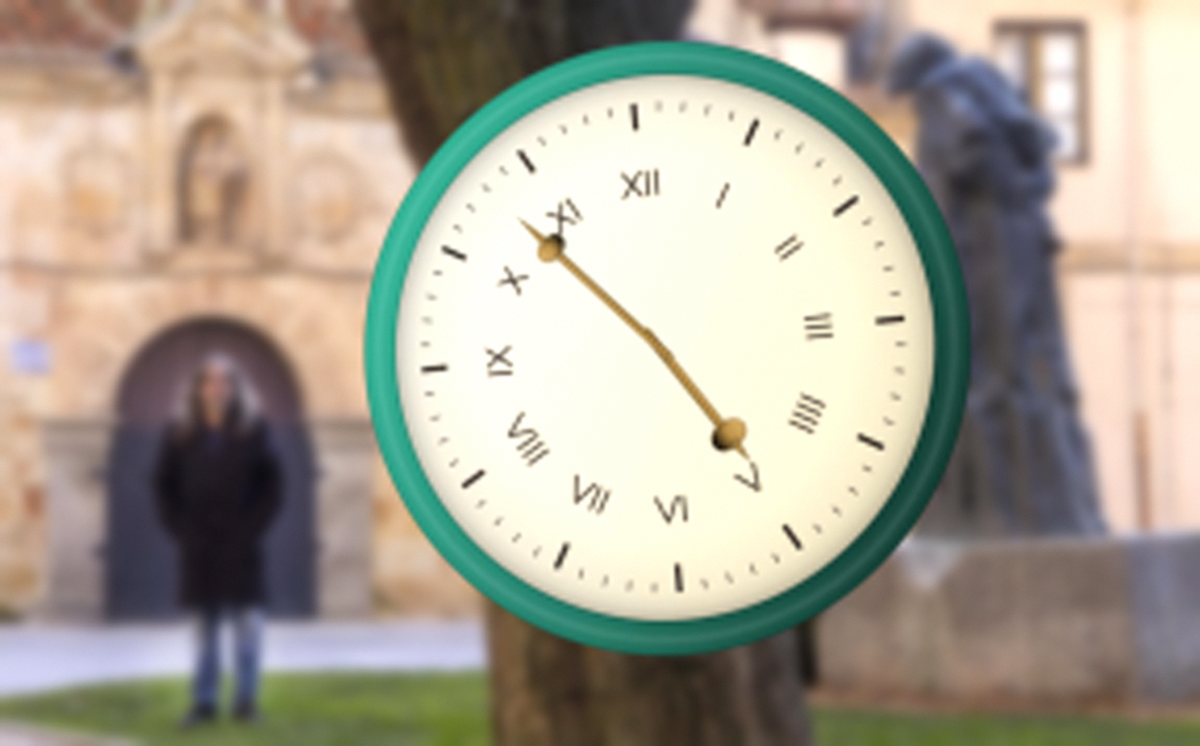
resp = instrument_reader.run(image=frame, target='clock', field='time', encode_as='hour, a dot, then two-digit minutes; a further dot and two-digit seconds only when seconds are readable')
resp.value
4.53
